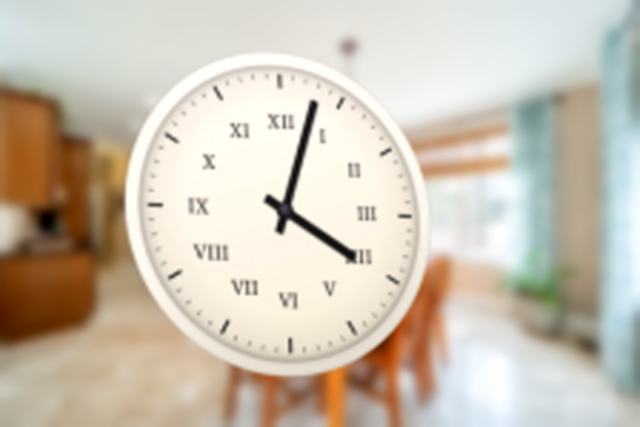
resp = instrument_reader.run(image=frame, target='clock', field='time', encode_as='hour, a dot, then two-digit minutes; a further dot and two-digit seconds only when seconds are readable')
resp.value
4.03
